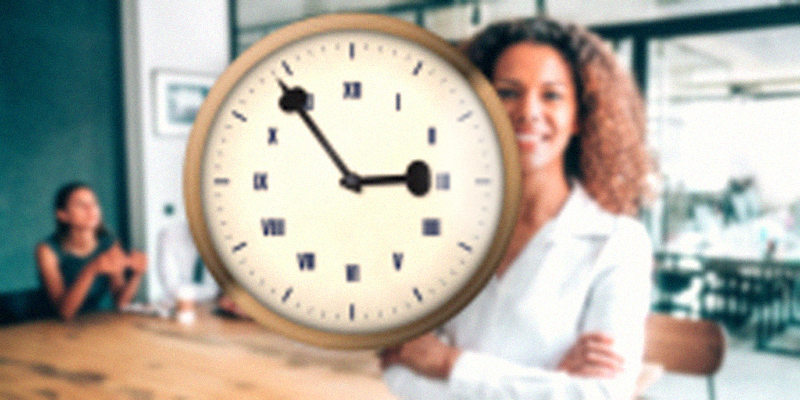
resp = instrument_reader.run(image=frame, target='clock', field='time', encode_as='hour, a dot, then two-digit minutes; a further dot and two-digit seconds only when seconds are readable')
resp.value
2.54
